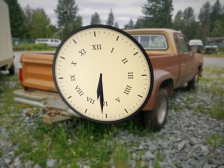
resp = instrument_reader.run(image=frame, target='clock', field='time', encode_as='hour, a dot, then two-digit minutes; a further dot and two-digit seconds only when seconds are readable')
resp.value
6.31
